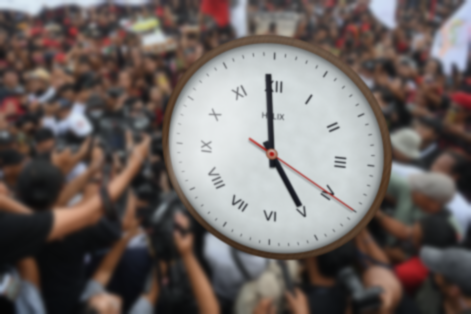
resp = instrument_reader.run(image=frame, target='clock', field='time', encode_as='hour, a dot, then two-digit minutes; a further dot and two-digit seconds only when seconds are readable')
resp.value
4.59.20
